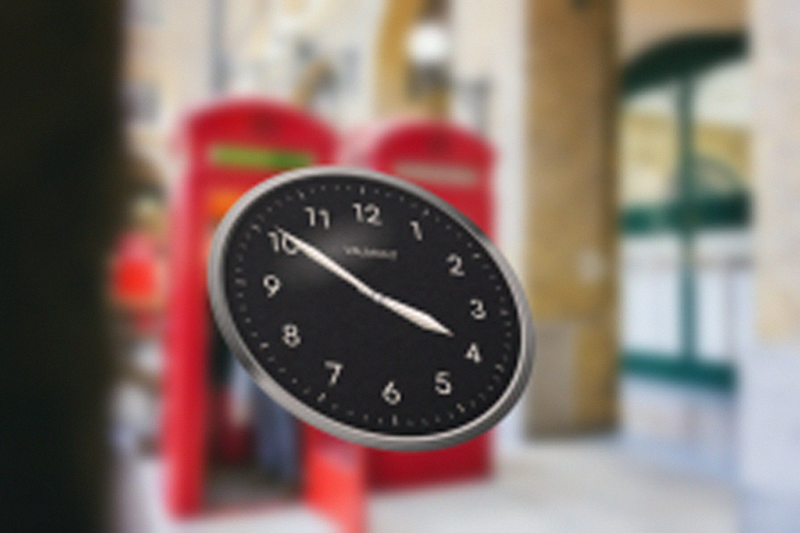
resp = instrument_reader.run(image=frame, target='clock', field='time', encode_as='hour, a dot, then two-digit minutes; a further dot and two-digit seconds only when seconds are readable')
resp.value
3.51
